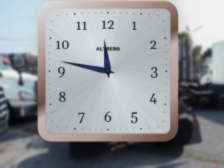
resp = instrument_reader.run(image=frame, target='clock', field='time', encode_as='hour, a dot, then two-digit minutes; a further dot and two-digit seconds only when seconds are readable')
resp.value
11.47
